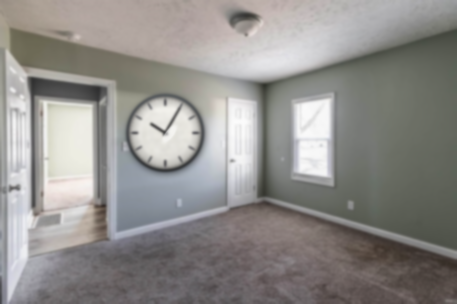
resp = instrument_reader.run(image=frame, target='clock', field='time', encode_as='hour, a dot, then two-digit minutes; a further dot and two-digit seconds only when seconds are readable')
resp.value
10.05
